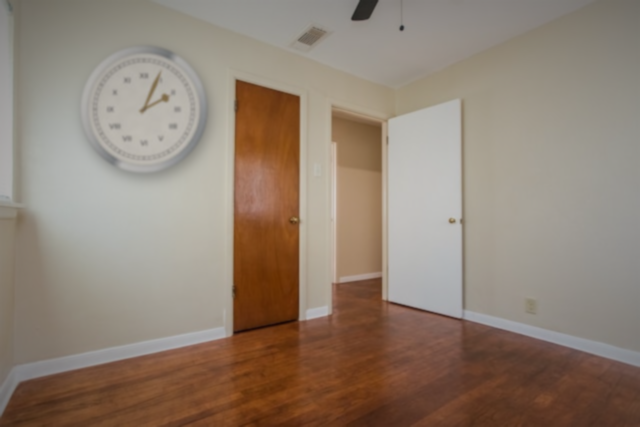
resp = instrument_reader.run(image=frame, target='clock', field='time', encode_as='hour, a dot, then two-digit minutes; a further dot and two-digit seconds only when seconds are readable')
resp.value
2.04
